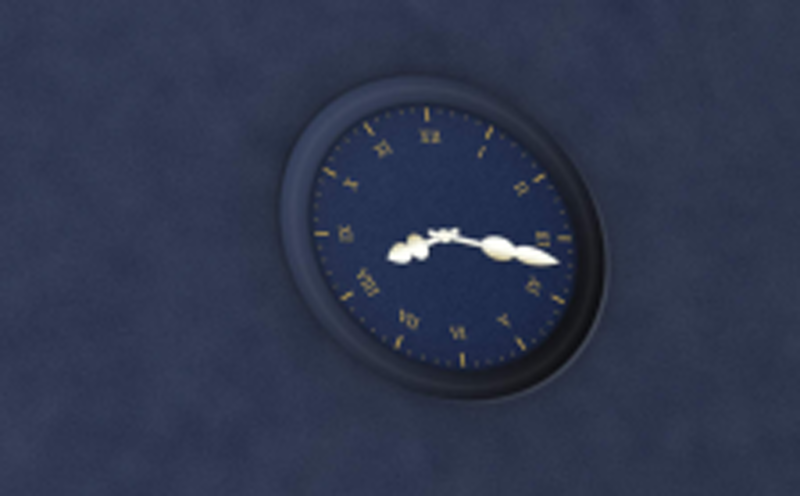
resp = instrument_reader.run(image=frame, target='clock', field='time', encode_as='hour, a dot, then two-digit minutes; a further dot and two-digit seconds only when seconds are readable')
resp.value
8.17
